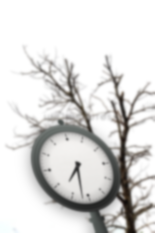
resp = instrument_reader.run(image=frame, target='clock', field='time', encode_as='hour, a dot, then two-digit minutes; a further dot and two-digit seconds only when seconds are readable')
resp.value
7.32
